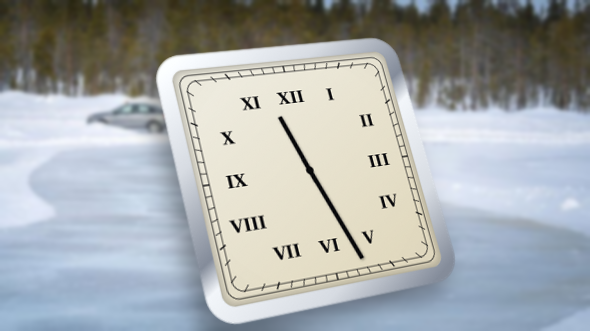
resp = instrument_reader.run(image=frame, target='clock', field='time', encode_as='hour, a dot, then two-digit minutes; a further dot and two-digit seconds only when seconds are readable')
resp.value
11.27
